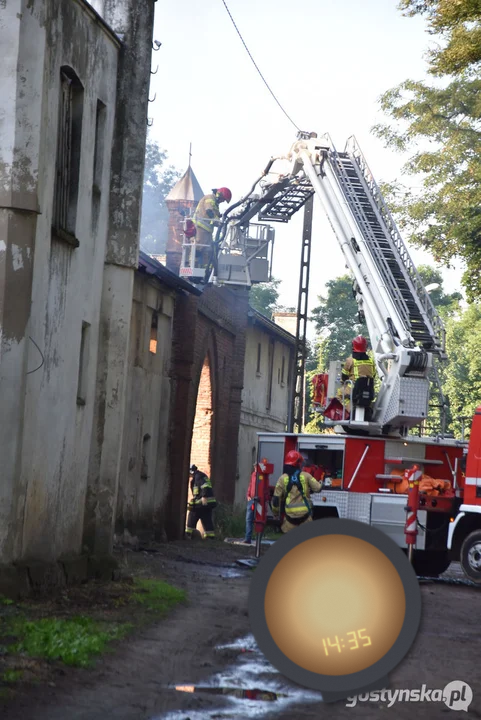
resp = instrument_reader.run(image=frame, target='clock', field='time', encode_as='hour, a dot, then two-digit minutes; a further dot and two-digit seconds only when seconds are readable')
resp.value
14.35
